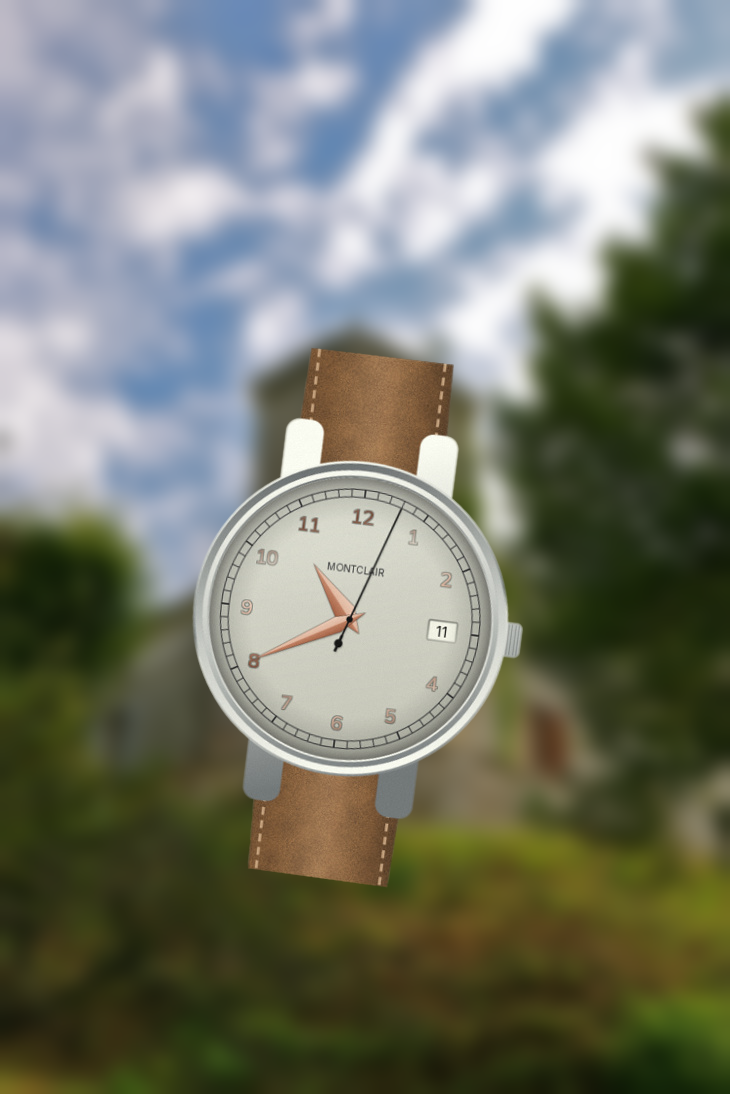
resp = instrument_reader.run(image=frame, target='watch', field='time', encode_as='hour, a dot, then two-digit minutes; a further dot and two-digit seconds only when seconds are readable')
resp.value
10.40.03
